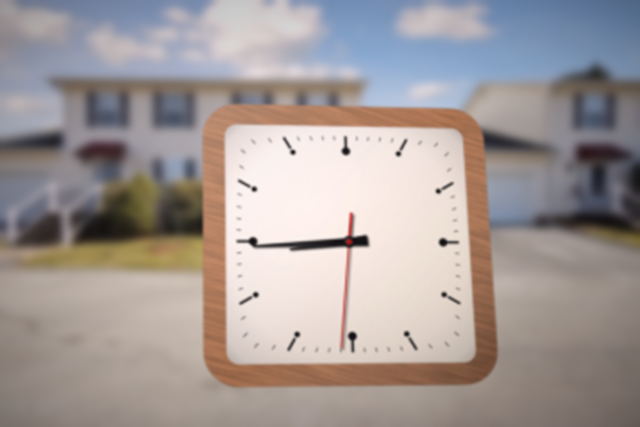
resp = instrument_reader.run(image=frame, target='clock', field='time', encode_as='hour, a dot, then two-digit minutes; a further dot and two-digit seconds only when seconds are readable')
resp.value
8.44.31
